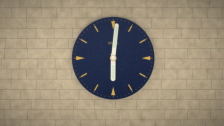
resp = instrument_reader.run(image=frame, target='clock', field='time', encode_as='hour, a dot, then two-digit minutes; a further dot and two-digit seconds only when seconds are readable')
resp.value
6.01
